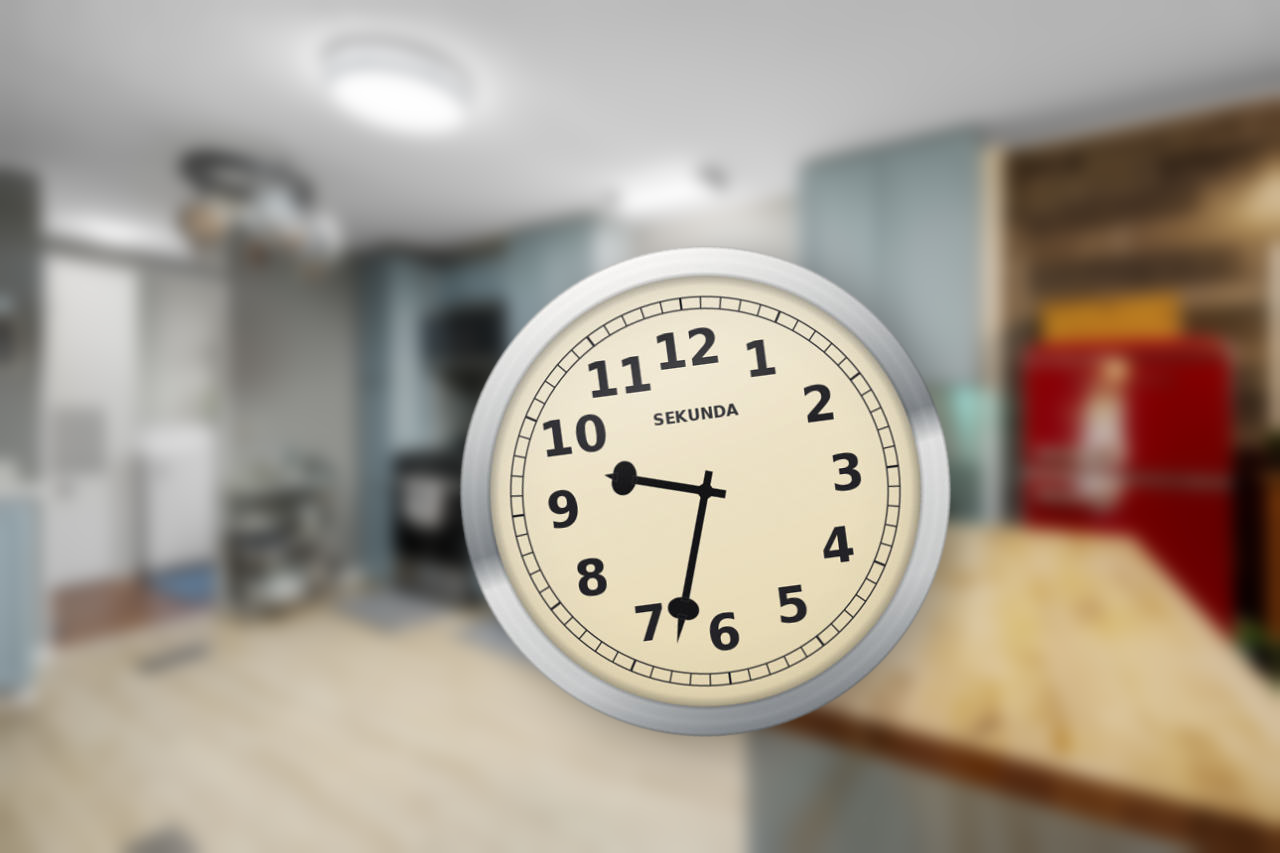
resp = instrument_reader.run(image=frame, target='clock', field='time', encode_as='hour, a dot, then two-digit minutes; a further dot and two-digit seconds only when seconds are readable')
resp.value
9.33
